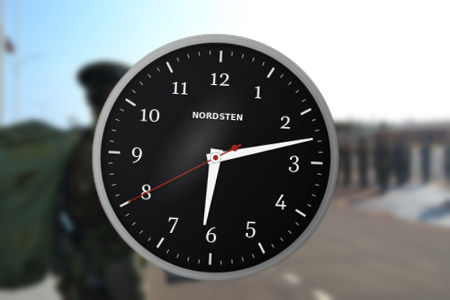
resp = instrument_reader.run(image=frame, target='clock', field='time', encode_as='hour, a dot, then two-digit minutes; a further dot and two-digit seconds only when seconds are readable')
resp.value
6.12.40
